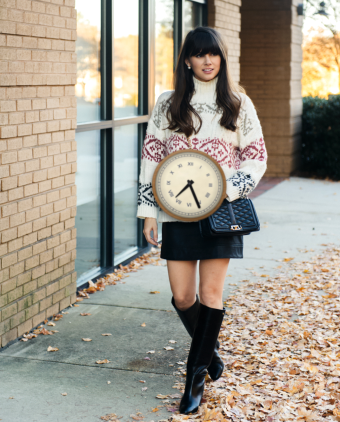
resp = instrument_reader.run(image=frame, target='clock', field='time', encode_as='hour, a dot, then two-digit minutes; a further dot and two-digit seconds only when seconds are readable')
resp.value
7.26
